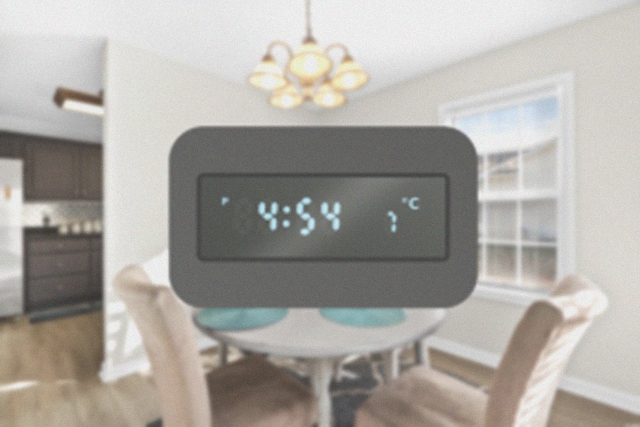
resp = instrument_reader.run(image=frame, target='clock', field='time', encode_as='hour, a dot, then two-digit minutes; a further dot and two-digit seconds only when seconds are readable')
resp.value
4.54
